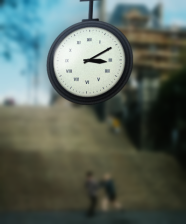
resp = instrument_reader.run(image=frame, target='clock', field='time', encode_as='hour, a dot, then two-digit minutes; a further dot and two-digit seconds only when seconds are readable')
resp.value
3.10
